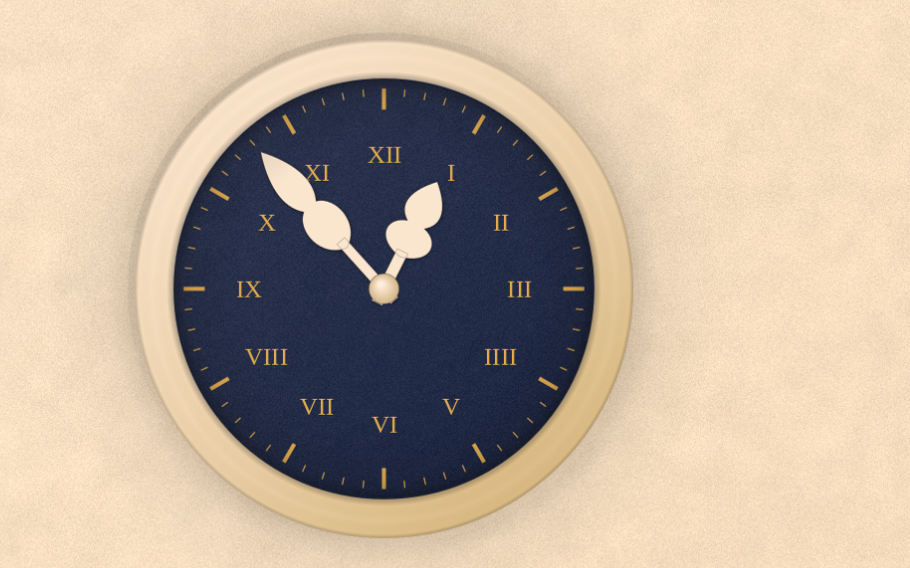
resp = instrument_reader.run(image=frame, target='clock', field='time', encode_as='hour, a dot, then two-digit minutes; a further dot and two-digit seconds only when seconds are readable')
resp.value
12.53
